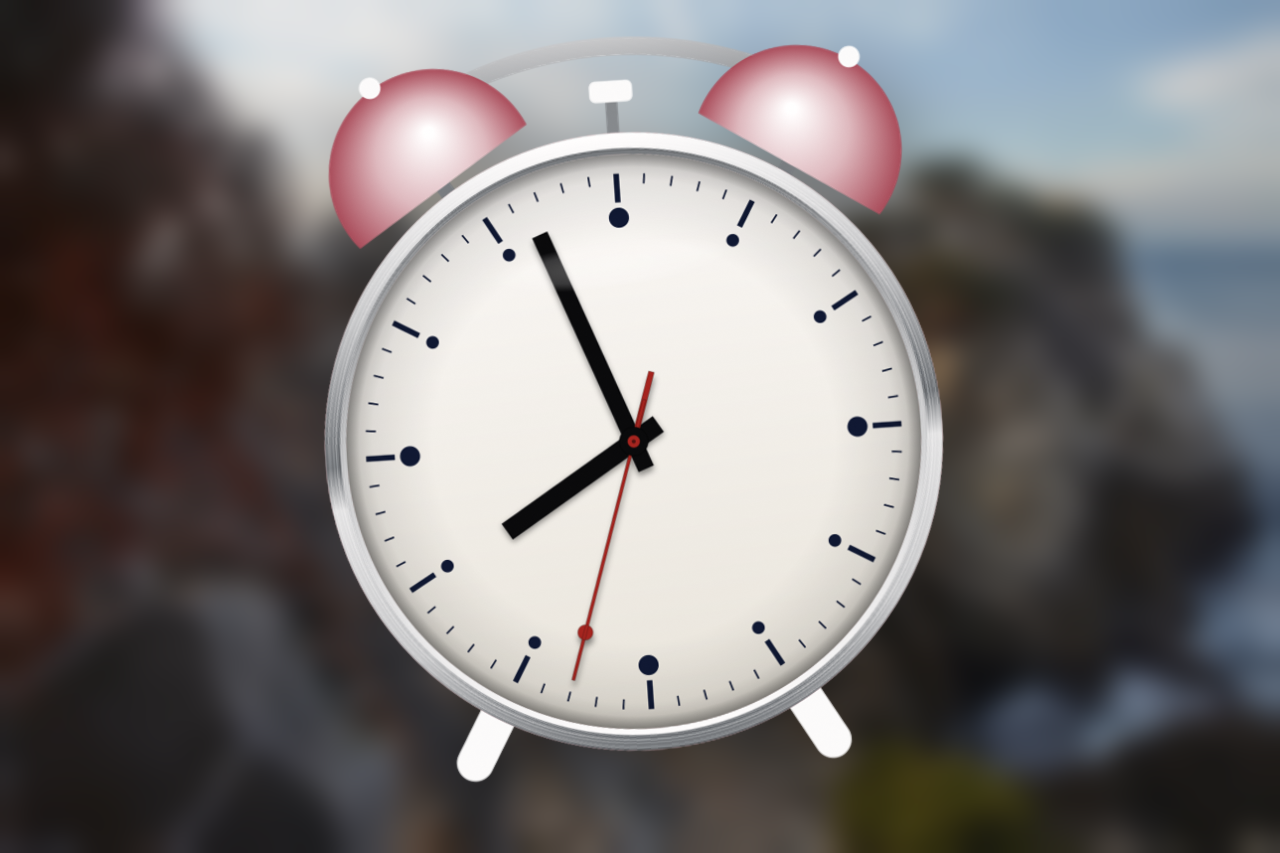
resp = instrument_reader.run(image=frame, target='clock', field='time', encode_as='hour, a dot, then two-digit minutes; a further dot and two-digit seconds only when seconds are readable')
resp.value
7.56.33
